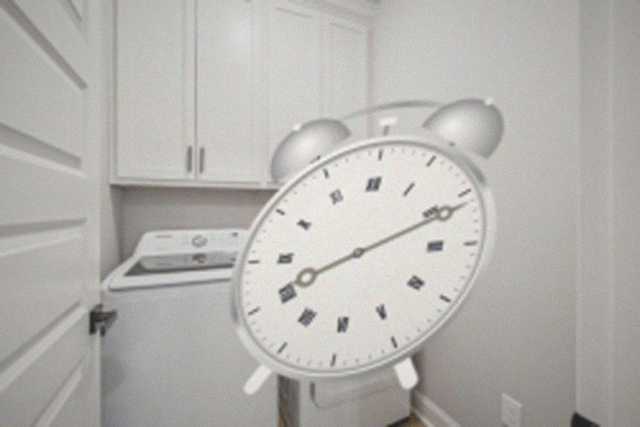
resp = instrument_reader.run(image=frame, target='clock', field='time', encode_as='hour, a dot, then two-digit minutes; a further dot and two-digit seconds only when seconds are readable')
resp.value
8.11
